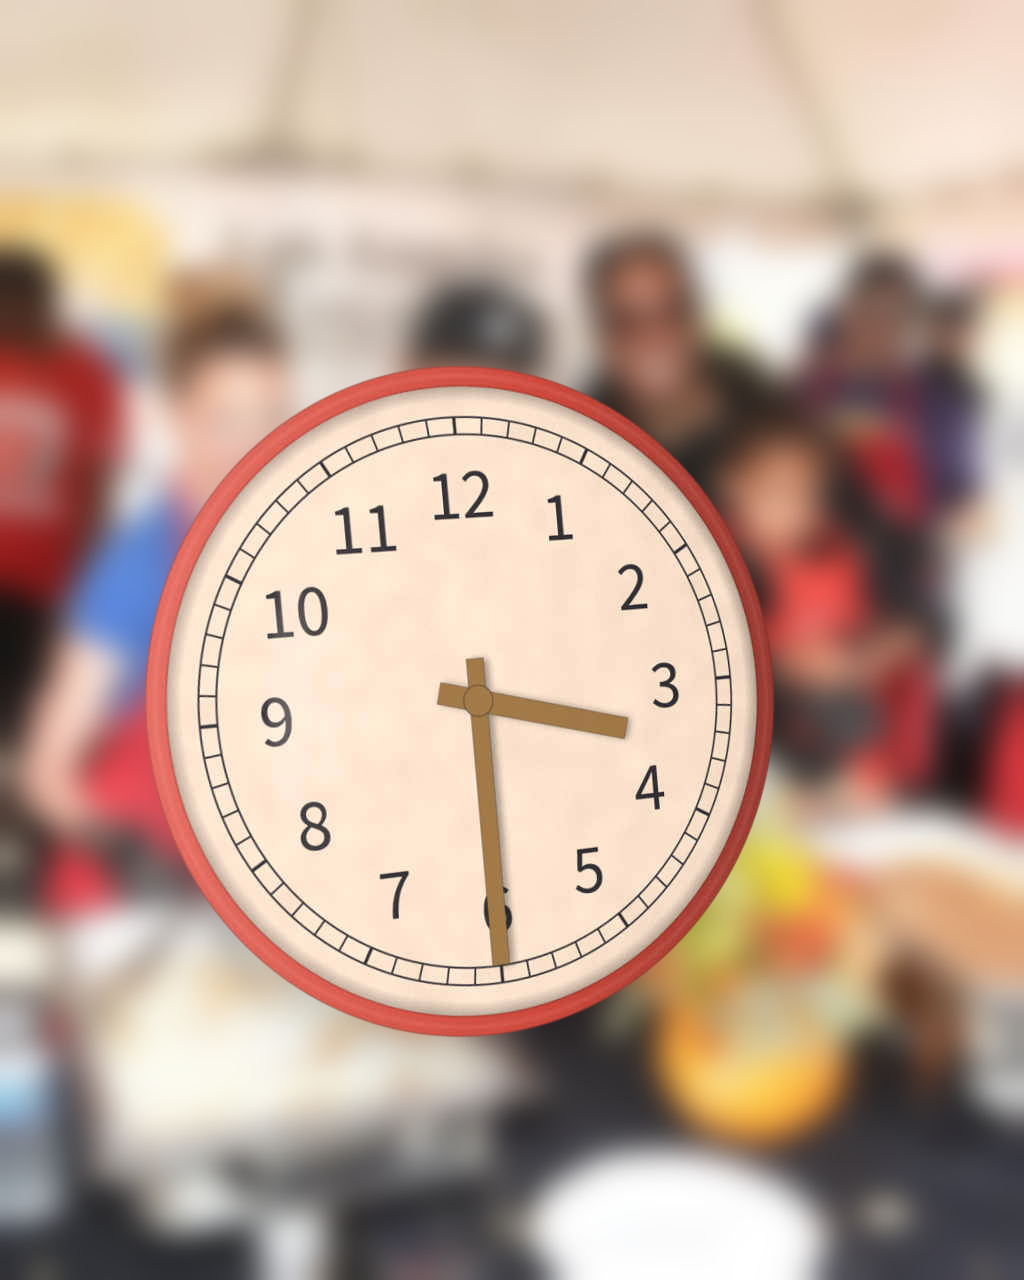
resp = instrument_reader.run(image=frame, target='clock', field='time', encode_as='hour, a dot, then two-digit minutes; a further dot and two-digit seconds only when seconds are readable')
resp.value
3.30
